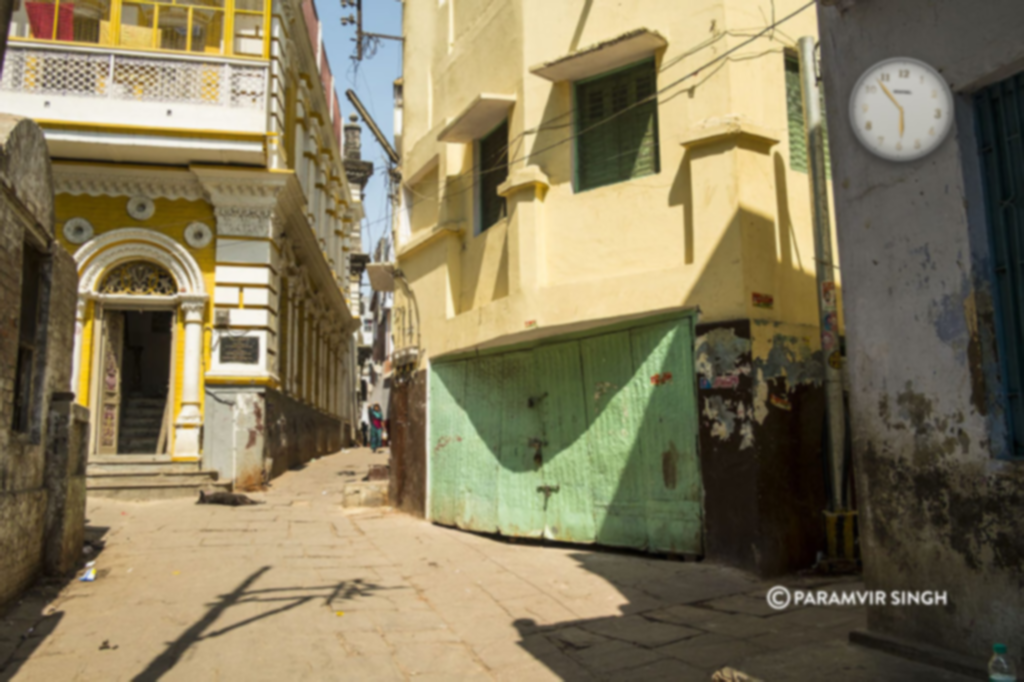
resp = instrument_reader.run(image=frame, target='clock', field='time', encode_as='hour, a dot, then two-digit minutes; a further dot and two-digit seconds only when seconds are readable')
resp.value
5.53
